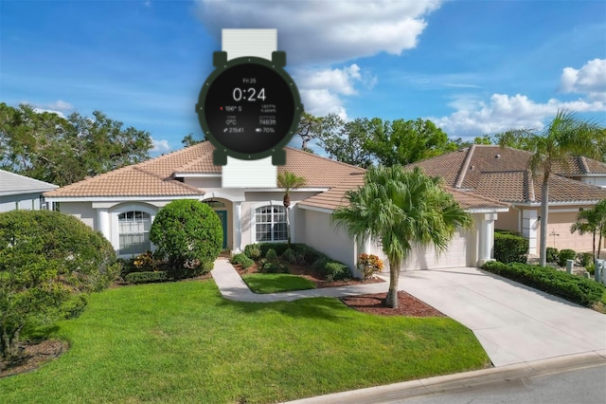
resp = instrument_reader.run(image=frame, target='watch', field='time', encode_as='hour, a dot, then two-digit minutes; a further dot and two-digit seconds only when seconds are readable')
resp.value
0.24
